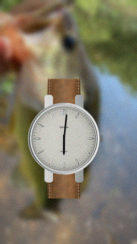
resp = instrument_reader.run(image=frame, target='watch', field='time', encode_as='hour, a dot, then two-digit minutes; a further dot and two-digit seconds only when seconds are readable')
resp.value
6.01
